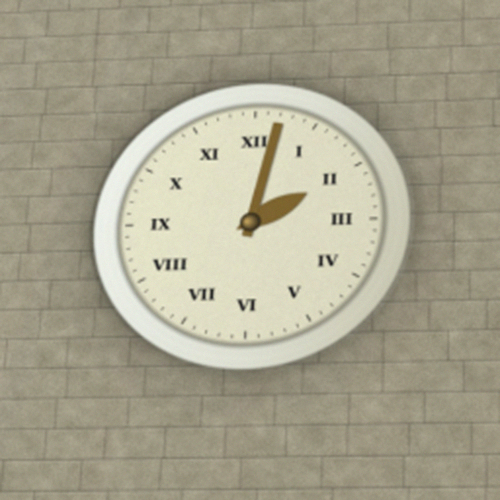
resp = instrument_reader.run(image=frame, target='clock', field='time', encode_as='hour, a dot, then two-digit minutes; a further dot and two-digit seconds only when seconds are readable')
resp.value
2.02
